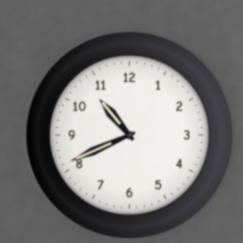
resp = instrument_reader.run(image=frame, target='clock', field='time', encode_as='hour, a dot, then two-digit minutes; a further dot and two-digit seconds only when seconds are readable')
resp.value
10.41
